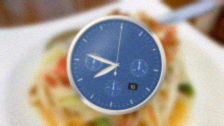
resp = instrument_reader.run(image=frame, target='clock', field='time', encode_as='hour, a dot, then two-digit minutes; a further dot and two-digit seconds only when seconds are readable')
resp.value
7.47
